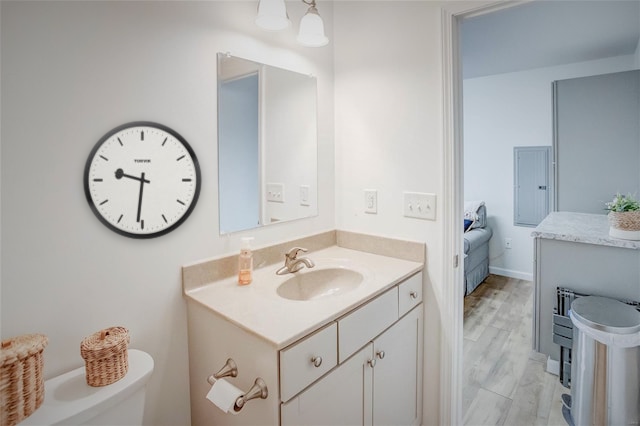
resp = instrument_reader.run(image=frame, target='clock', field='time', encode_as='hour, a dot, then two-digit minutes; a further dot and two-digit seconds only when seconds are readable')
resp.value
9.31
